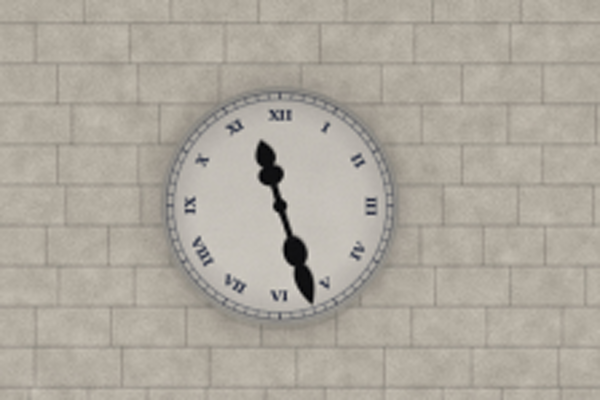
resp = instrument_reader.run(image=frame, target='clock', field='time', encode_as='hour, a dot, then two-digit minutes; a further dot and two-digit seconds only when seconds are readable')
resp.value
11.27
